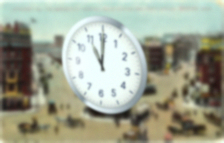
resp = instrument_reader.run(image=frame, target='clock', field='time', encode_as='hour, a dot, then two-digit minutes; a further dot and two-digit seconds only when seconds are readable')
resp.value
11.00
